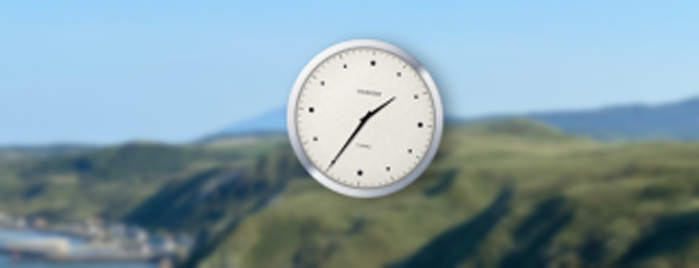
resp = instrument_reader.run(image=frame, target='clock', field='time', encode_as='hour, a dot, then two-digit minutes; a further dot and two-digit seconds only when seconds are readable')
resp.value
1.35
